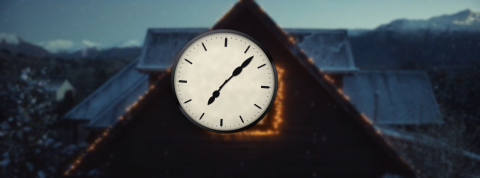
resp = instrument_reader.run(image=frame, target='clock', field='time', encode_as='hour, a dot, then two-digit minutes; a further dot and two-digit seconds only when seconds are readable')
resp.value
7.07
